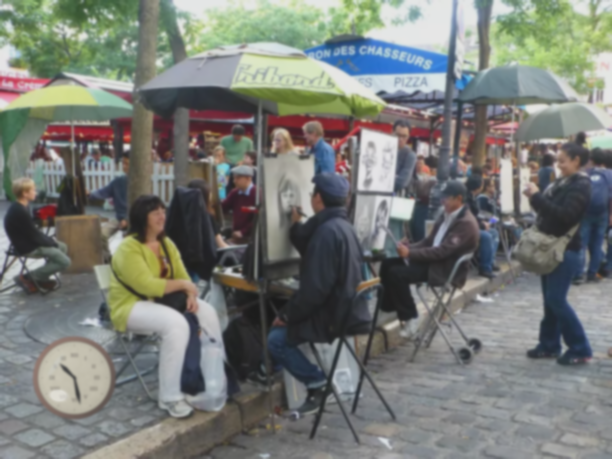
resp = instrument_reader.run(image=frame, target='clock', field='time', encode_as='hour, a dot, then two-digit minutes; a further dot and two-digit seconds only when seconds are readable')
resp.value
10.28
